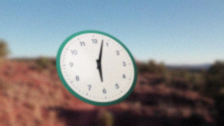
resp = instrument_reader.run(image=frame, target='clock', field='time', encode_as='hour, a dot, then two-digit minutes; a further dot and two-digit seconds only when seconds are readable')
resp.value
6.03
